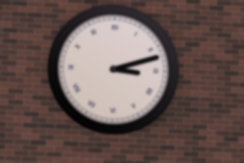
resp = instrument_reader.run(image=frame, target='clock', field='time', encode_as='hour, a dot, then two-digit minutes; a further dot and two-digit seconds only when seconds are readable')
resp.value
3.12
